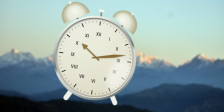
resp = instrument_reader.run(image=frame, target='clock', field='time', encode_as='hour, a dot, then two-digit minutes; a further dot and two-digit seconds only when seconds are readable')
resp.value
10.13
